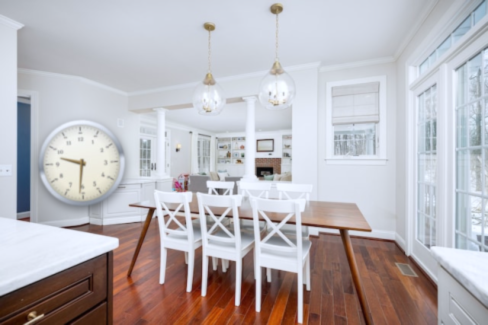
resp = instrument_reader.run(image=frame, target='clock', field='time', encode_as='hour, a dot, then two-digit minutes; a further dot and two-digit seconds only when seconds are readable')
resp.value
9.31
